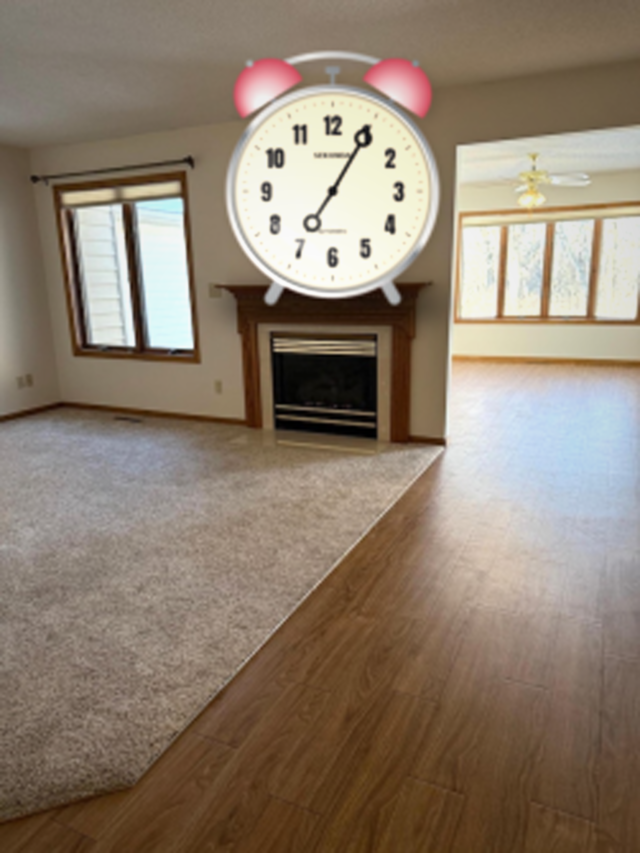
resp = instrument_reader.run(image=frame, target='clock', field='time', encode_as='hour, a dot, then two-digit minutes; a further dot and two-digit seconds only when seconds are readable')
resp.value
7.05
